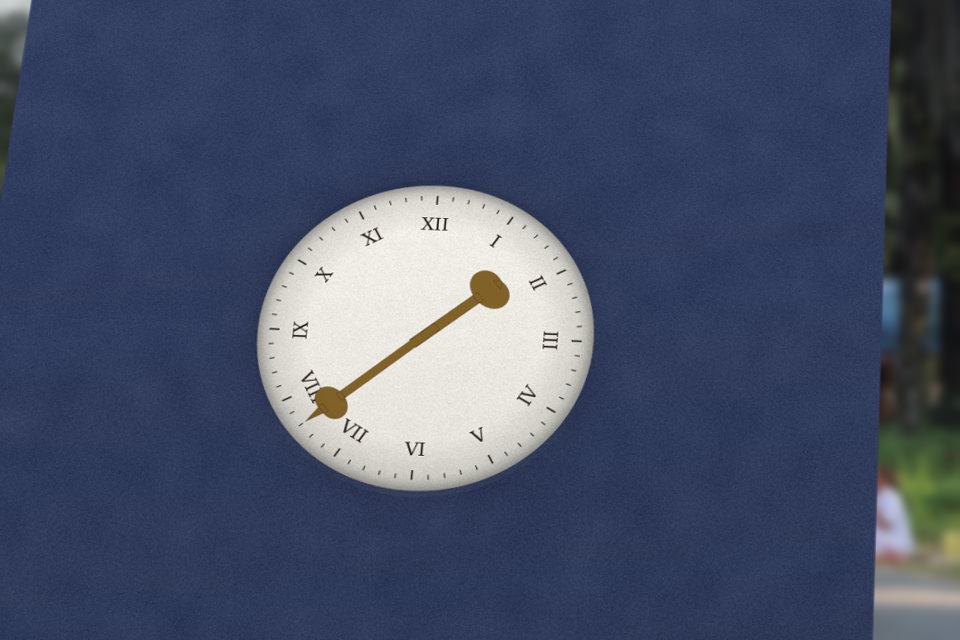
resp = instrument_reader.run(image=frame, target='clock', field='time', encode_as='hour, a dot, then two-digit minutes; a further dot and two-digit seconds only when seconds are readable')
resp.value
1.38
